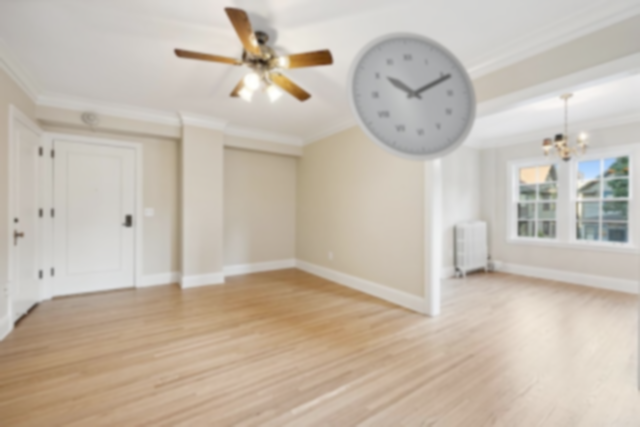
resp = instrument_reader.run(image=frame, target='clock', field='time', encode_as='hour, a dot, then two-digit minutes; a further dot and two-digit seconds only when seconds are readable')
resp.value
10.11
